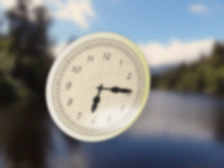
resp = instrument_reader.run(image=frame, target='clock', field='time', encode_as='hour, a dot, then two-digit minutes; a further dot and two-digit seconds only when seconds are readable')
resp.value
6.15
